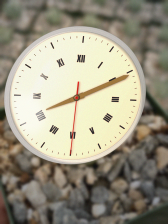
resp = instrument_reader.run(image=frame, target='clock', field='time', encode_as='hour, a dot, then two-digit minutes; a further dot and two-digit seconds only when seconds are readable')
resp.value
8.10.30
